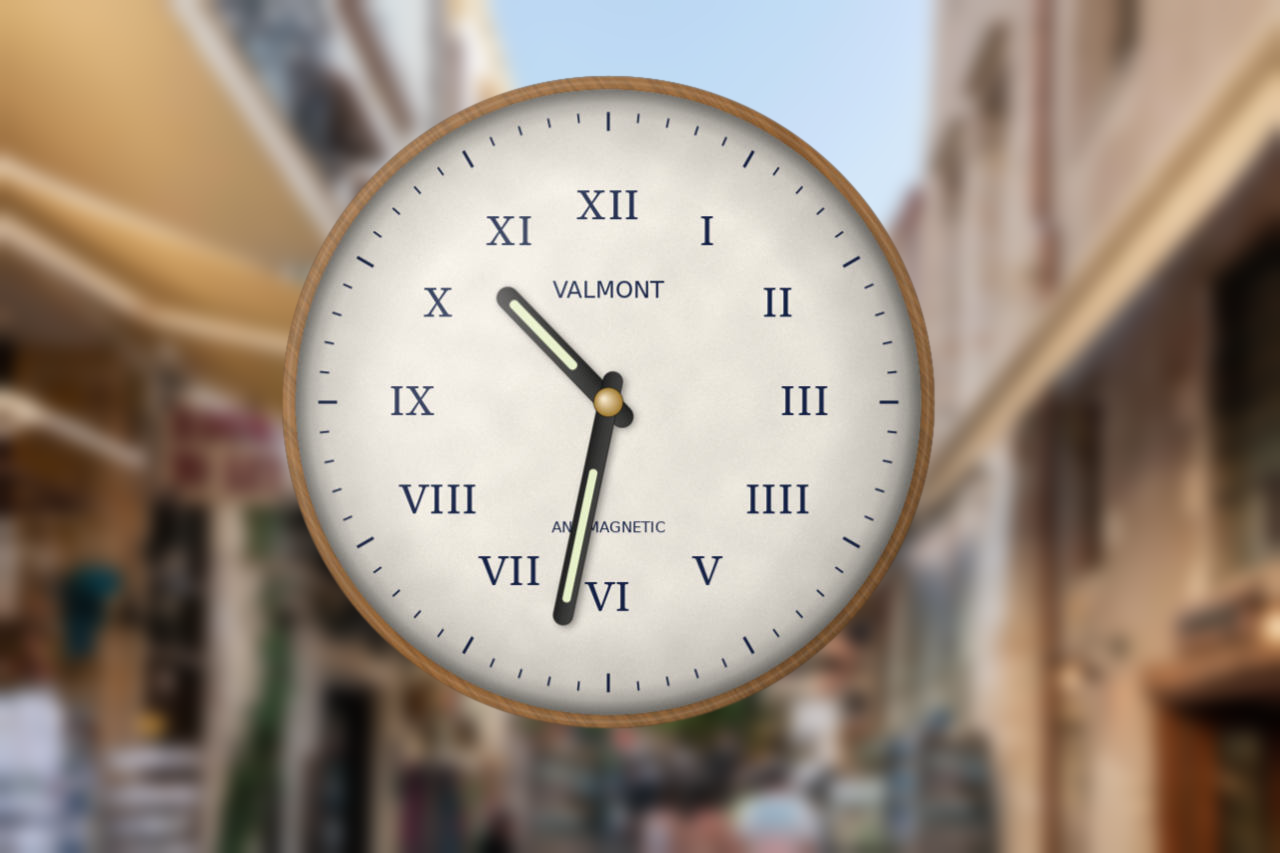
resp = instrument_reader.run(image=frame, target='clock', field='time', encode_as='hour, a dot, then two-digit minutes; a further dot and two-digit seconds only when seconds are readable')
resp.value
10.32
